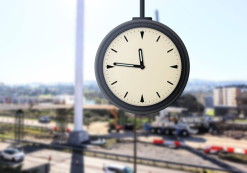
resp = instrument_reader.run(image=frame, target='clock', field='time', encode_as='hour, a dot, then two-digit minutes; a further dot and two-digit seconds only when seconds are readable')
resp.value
11.46
